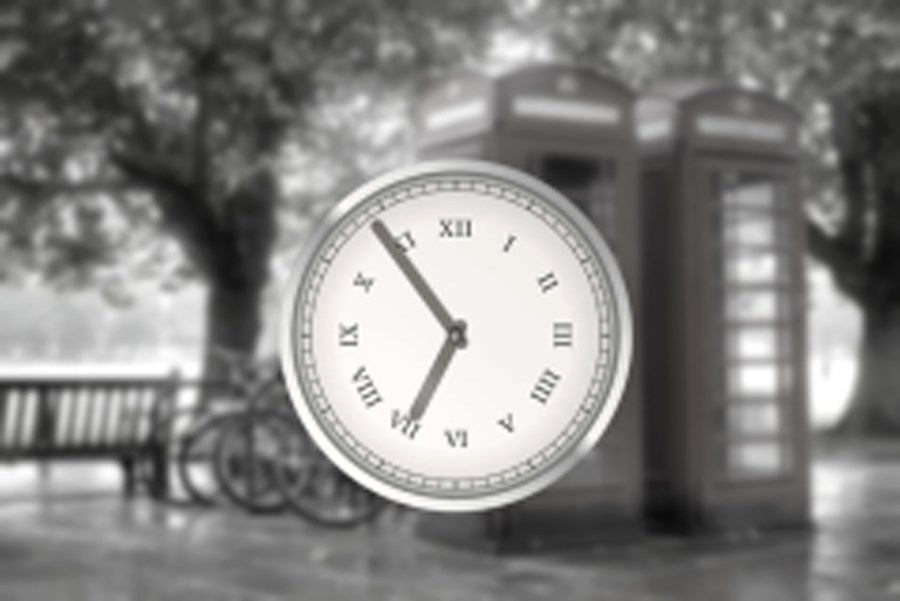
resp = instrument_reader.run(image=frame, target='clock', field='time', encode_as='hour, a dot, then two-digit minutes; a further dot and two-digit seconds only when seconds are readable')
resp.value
6.54
